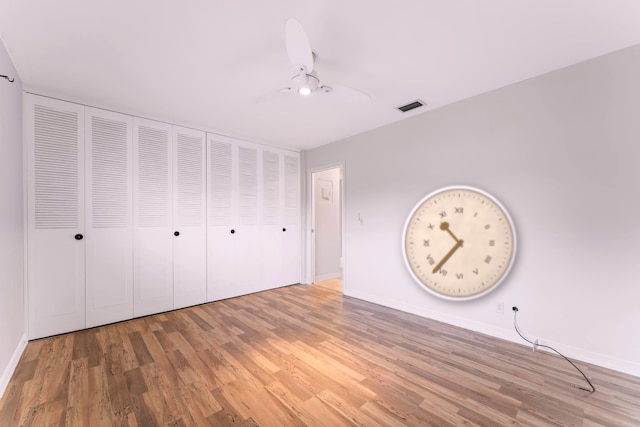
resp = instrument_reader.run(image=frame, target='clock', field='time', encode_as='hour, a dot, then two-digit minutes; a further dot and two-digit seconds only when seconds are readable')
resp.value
10.37
